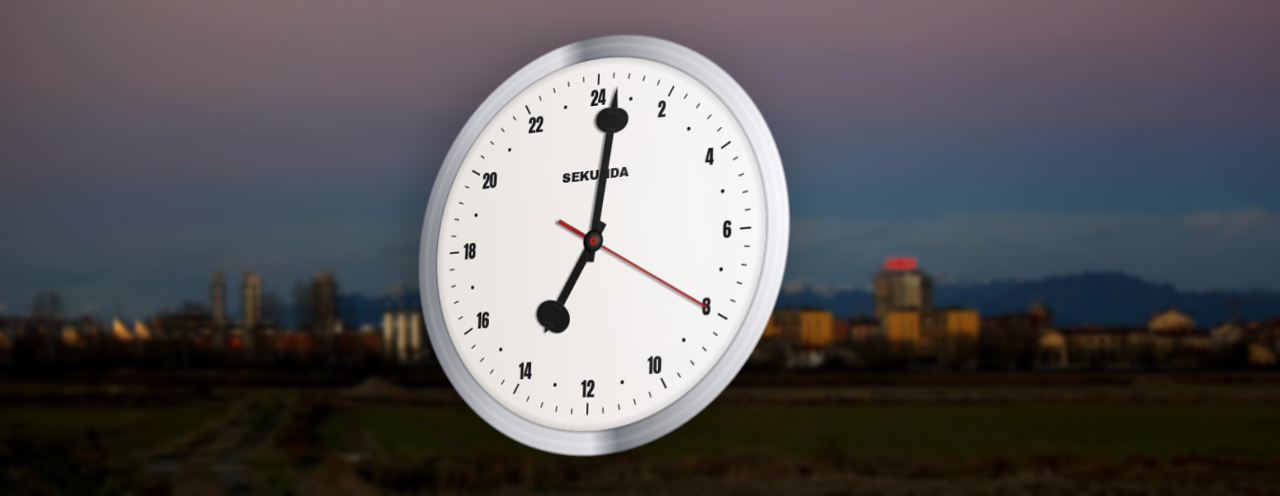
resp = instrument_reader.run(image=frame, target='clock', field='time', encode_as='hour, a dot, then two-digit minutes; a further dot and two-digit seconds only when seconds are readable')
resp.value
14.01.20
